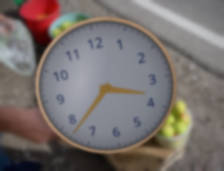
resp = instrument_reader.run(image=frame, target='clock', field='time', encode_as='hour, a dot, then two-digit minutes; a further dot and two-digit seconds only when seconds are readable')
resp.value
3.38
